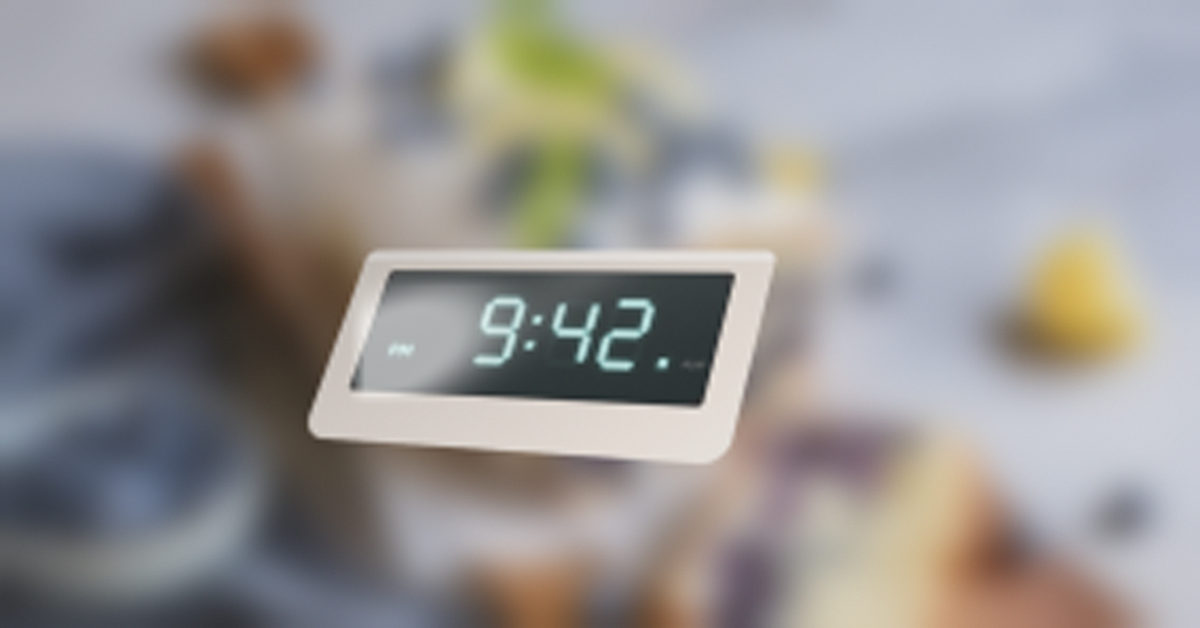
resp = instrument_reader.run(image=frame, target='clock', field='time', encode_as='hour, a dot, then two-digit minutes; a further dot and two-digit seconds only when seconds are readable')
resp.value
9.42
